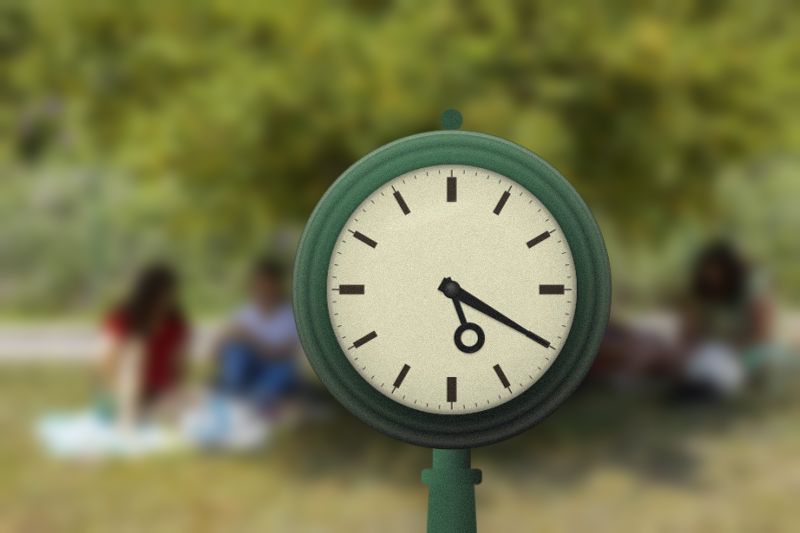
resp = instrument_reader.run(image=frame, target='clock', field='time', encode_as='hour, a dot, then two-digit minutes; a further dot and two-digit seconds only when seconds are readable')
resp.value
5.20
